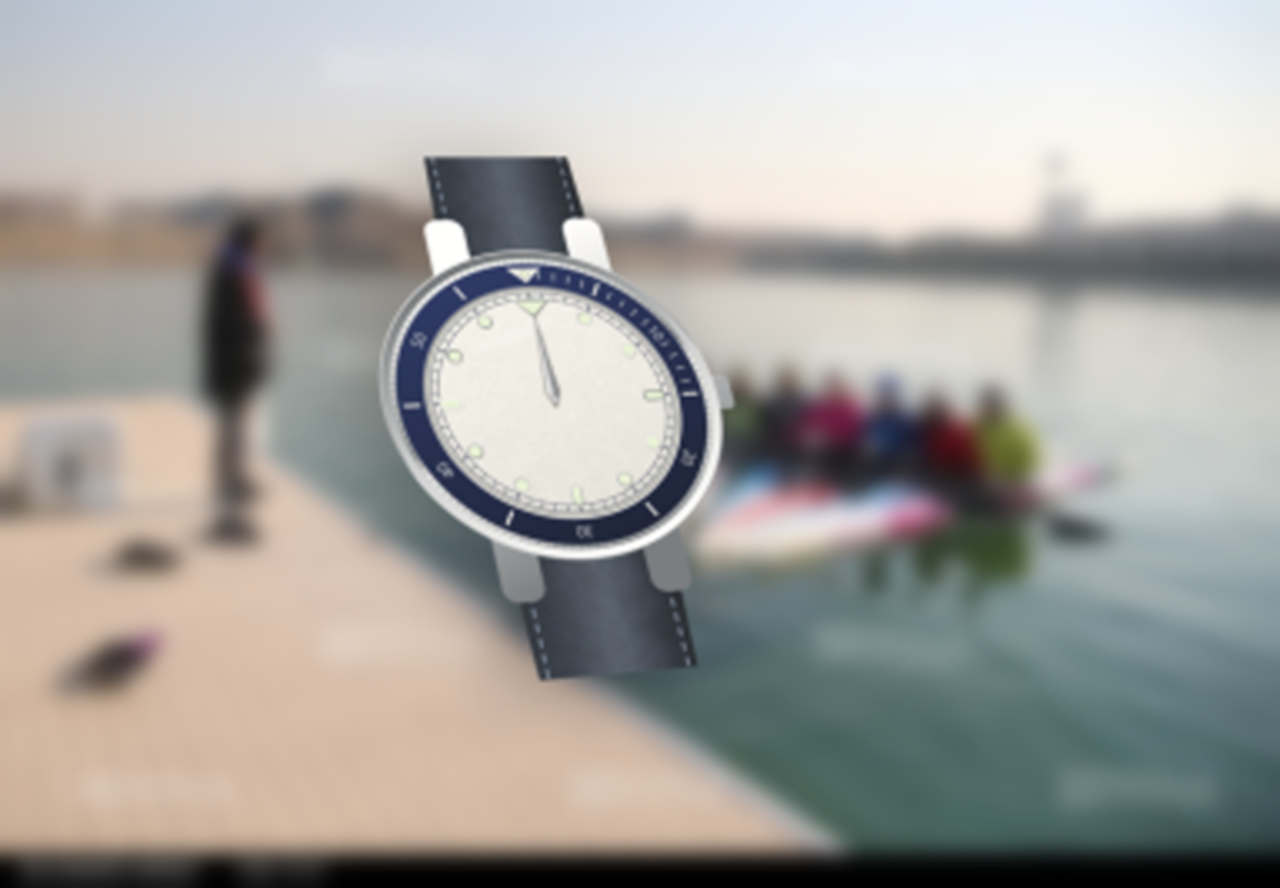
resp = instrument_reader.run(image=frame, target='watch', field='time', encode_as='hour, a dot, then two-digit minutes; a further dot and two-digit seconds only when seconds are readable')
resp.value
12.00
